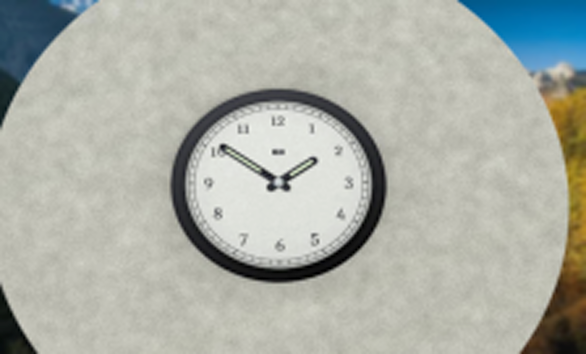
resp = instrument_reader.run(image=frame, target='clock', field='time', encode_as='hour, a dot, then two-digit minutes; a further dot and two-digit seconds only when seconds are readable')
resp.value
1.51
